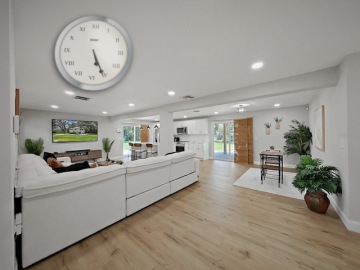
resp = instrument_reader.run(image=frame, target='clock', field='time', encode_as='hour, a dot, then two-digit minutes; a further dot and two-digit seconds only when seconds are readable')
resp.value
5.26
